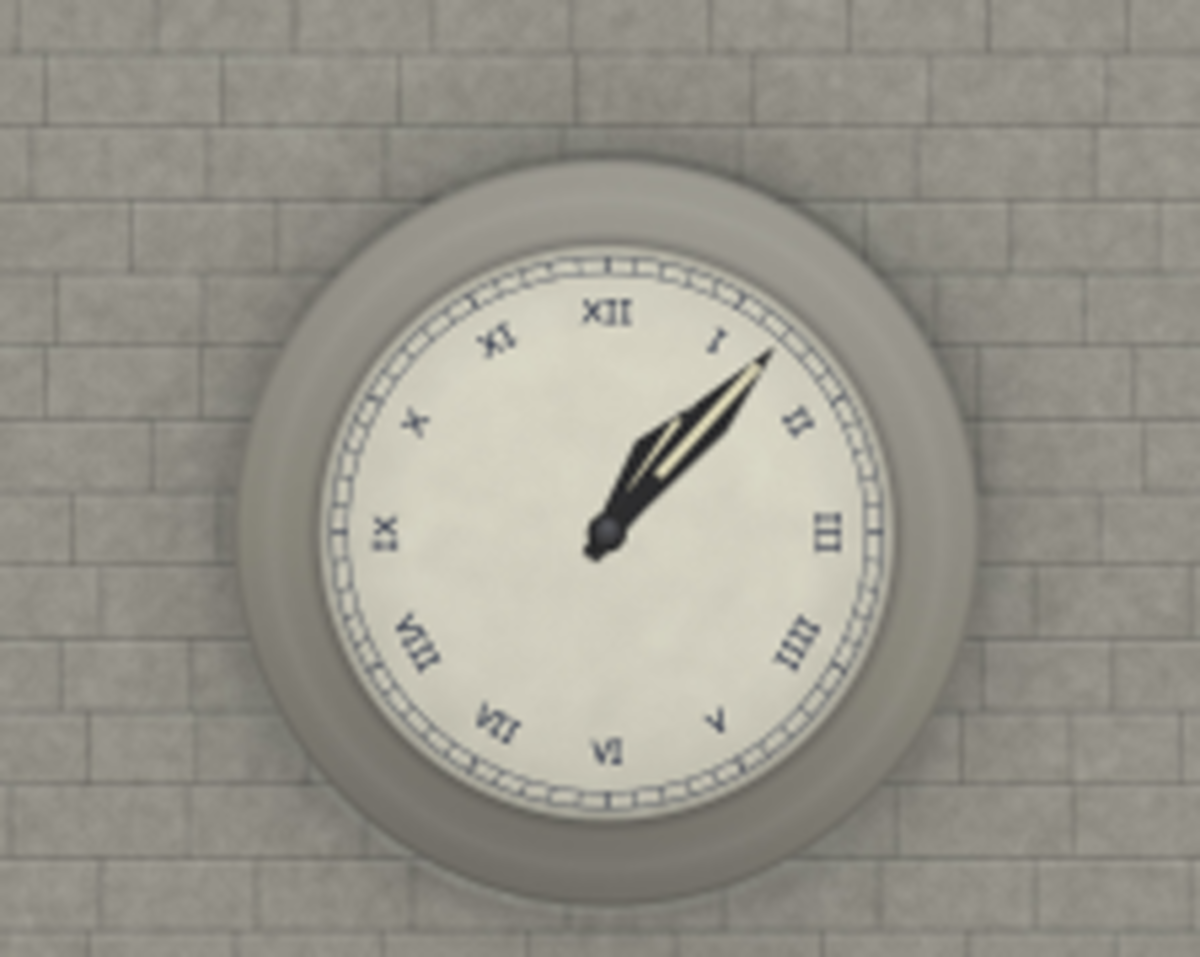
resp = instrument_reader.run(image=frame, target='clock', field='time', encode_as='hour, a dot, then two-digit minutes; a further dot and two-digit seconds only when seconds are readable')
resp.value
1.07
